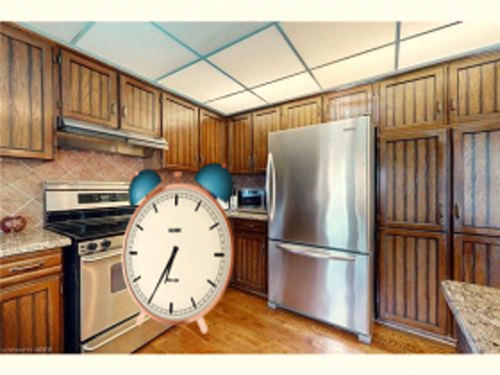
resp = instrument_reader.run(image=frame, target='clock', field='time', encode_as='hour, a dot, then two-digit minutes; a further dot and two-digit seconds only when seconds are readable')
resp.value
6.35
